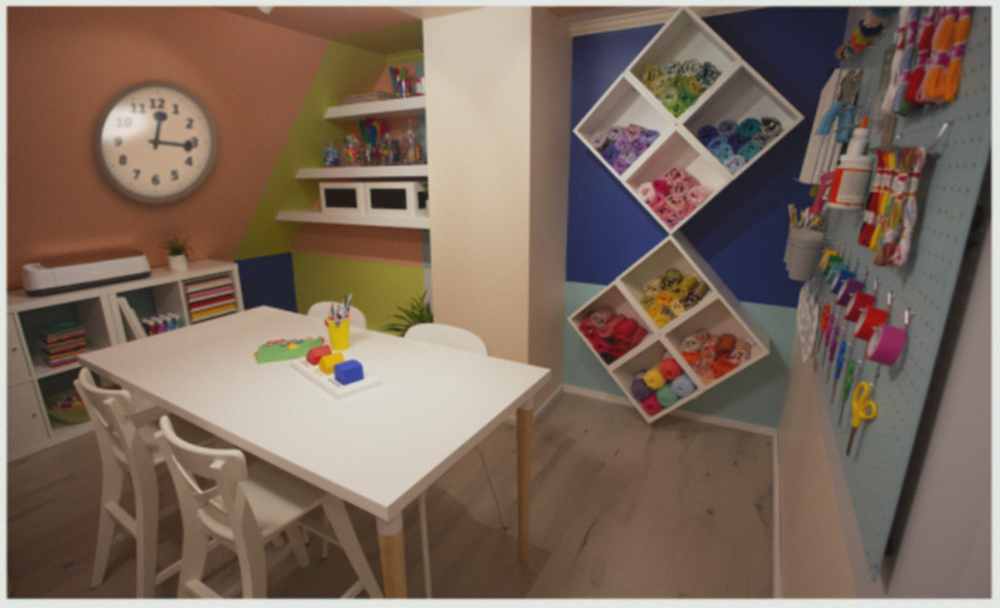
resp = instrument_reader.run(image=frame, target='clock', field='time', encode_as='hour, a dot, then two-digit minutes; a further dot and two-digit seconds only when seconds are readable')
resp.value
12.16
